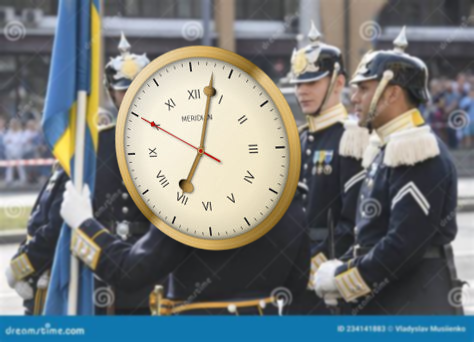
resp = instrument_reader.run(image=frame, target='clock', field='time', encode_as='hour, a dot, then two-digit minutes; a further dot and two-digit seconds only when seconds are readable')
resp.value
7.02.50
